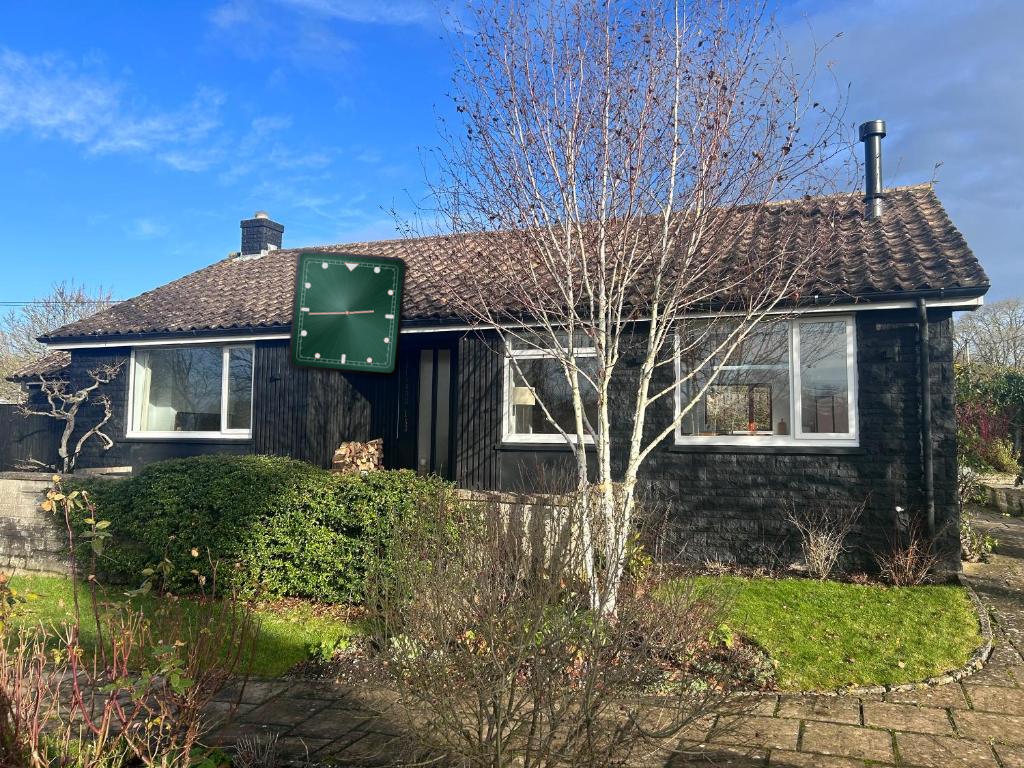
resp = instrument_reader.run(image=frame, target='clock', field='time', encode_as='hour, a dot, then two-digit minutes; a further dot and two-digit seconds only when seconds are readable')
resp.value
2.44
